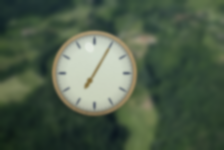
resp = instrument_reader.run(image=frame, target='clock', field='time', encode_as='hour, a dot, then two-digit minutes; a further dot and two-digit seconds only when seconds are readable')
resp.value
7.05
